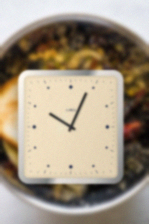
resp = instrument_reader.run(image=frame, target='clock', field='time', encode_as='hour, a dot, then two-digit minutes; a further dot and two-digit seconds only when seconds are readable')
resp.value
10.04
